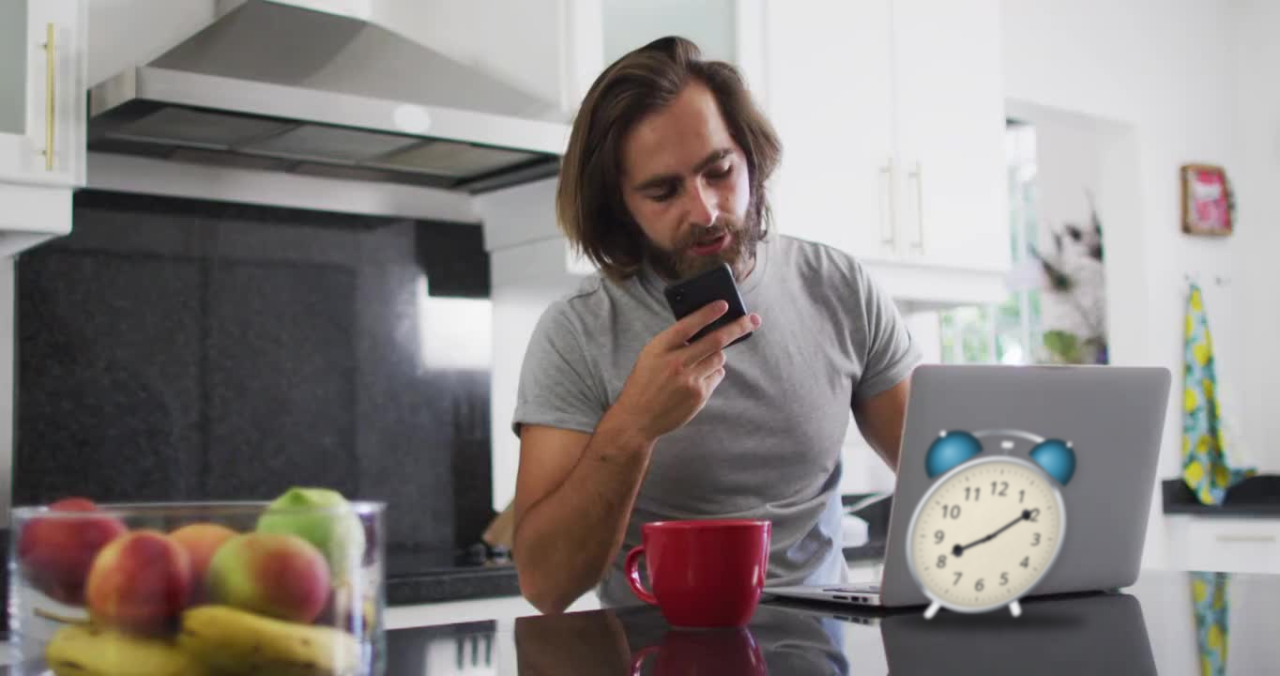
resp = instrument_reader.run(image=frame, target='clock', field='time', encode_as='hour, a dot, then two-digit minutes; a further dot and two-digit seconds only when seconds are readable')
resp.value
8.09
